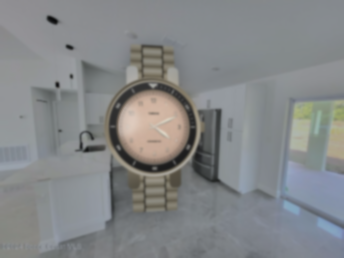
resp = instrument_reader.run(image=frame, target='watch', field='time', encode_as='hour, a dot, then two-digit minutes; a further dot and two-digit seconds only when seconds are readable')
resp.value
4.11
